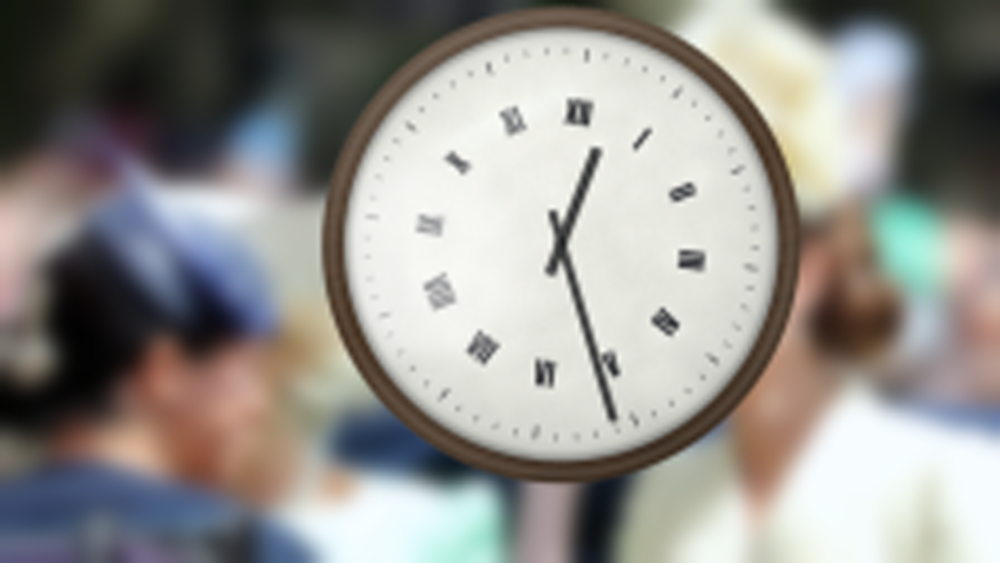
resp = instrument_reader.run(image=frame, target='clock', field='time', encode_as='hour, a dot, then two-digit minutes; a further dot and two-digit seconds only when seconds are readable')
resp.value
12.26
